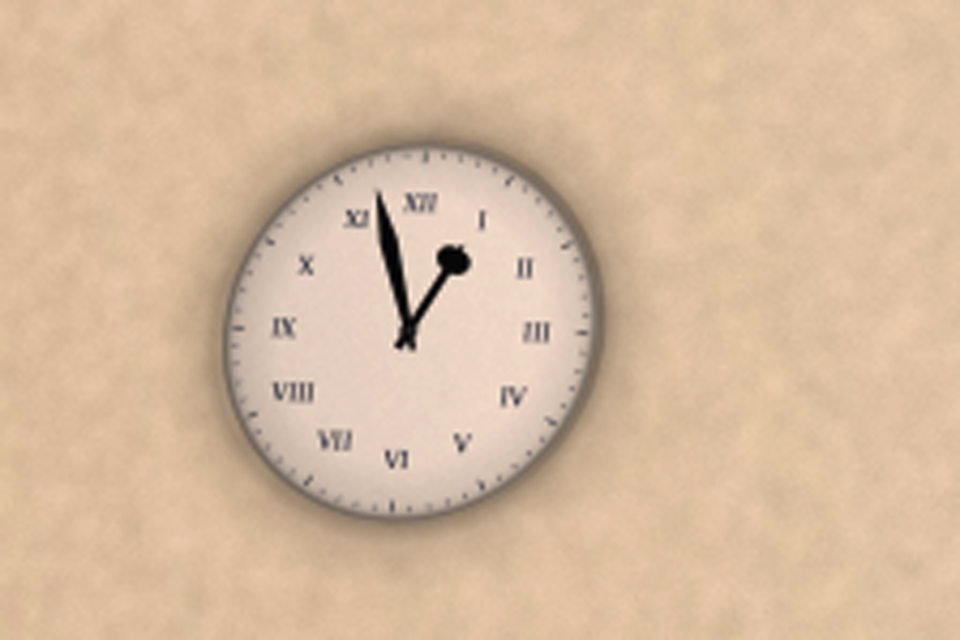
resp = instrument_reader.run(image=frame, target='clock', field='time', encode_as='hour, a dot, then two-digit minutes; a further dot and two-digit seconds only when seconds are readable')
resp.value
12.57
